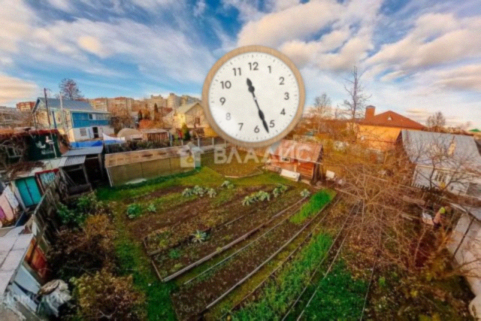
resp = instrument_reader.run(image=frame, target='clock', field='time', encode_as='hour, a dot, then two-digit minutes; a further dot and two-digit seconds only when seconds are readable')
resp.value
11.27
